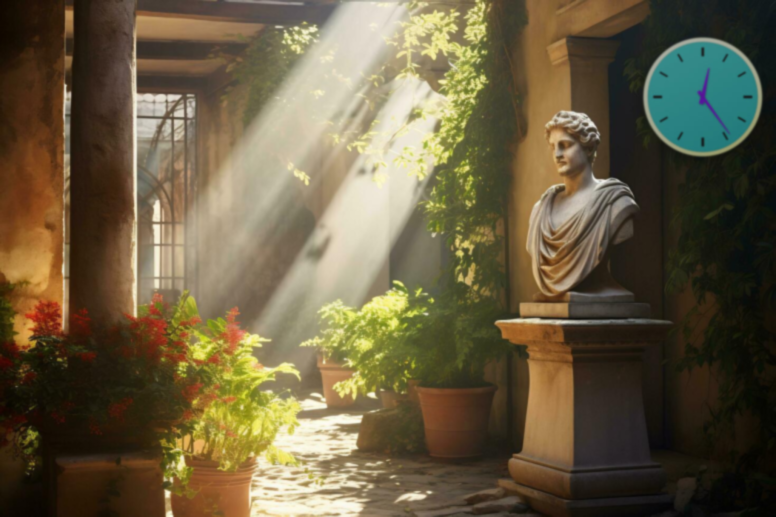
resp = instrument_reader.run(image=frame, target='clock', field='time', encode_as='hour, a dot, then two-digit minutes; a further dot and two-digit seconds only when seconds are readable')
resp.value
12.24
